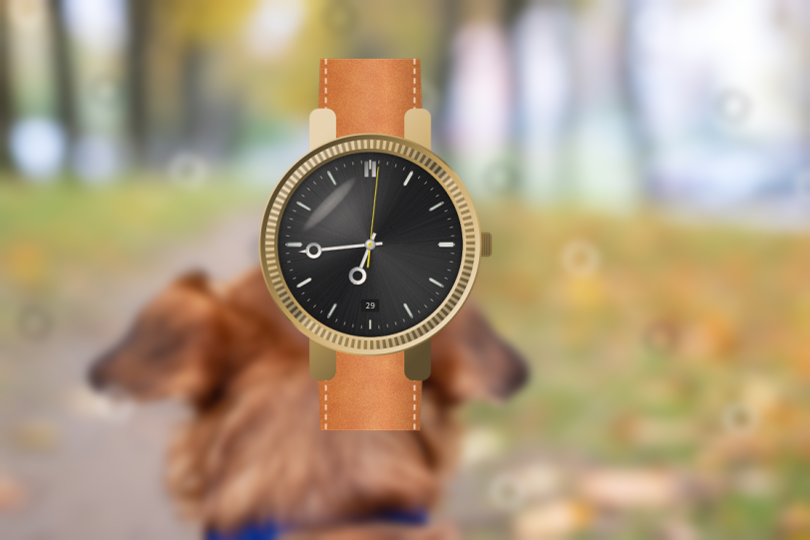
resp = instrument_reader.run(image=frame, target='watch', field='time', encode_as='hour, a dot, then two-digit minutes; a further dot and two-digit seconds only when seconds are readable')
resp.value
6.44.01
